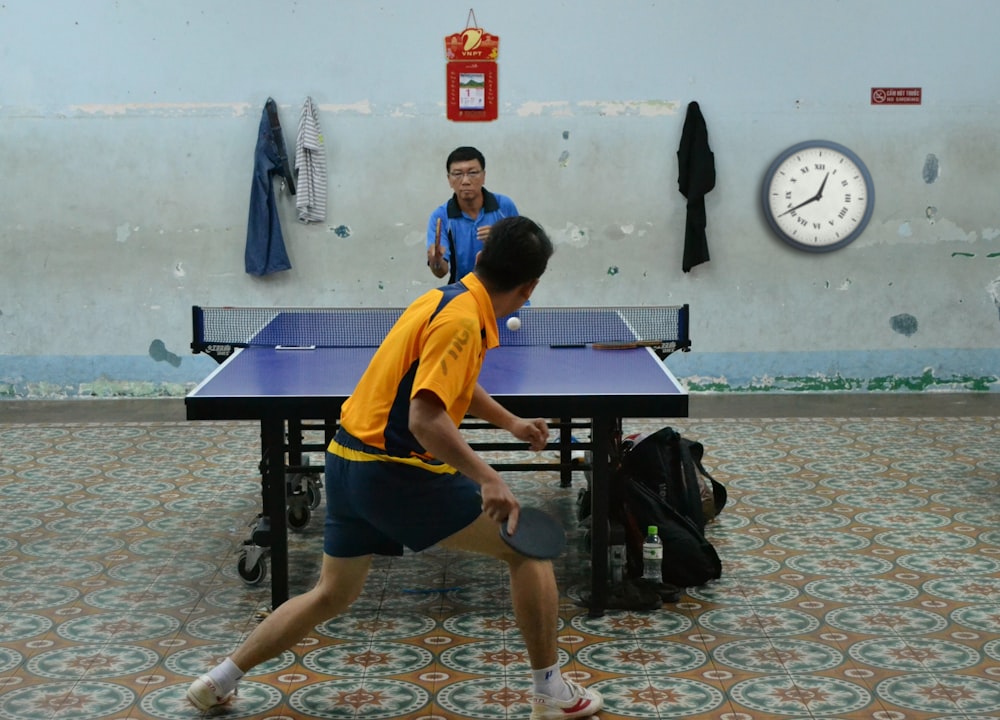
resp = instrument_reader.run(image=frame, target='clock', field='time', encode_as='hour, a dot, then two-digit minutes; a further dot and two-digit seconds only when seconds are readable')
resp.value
12.40
